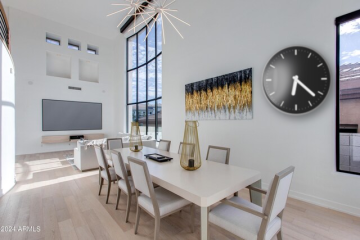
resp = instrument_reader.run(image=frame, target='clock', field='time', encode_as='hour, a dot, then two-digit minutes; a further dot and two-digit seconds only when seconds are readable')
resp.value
6.22
